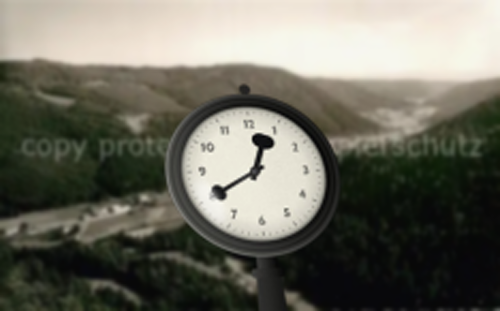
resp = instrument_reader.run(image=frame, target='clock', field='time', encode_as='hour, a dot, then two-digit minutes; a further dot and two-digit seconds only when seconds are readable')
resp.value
12.40
